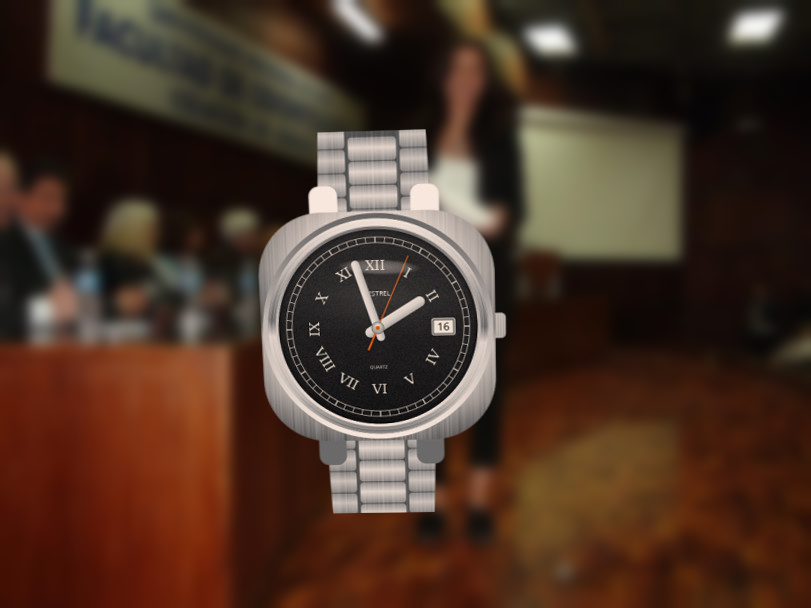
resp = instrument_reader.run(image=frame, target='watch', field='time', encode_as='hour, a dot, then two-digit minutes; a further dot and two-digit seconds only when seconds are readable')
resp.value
1.57.04
